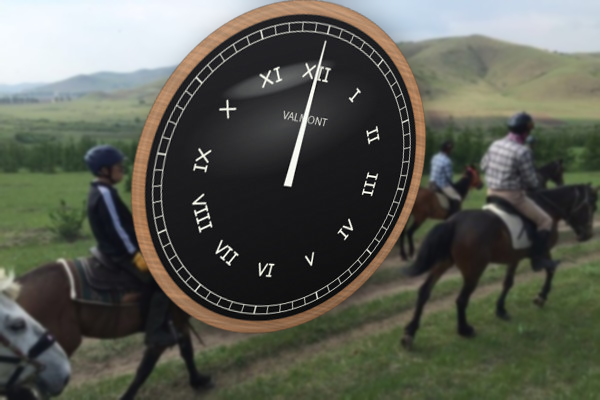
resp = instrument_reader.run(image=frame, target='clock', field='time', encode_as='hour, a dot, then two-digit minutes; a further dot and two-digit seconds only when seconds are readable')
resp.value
12.00
